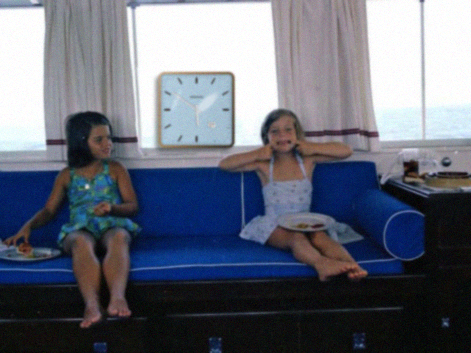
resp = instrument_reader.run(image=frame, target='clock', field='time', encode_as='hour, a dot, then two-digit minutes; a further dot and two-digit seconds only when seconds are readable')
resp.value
5.51
